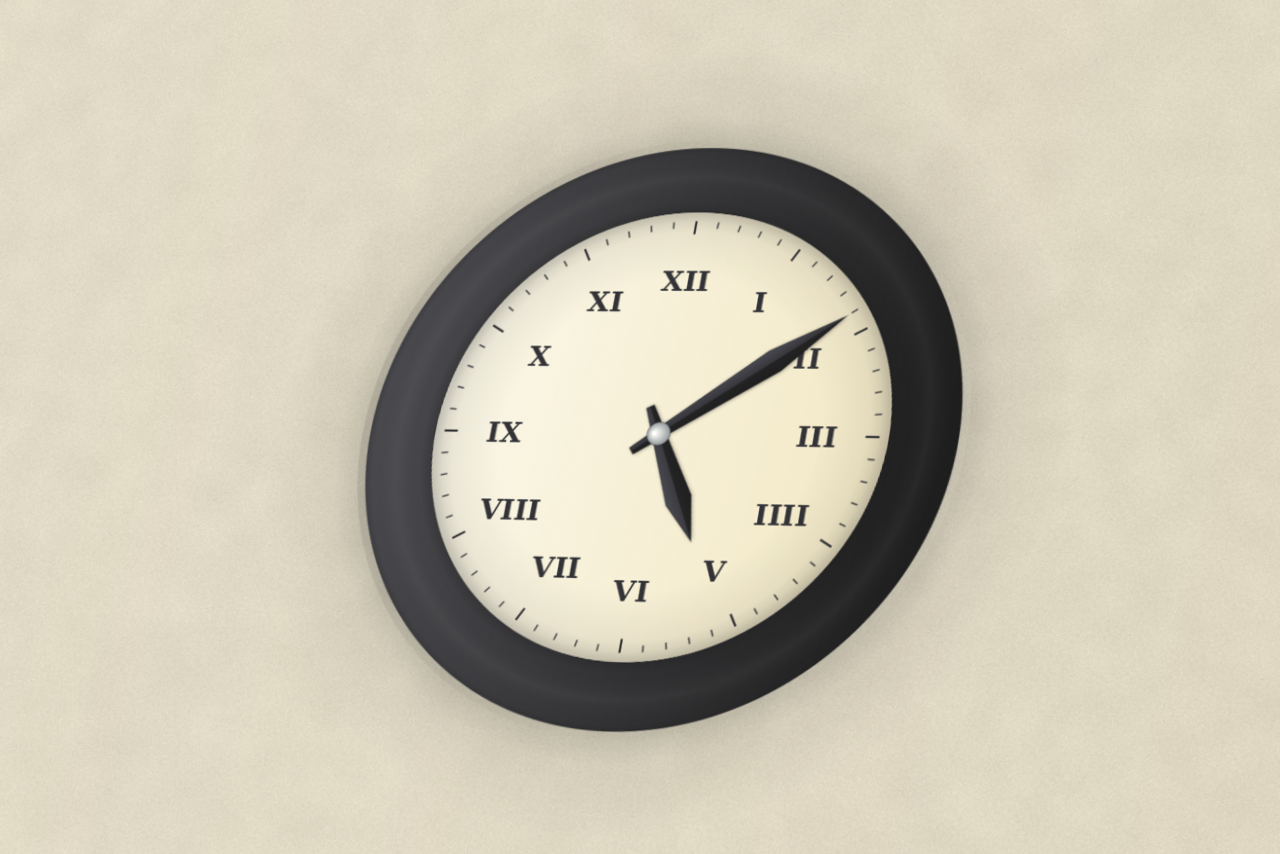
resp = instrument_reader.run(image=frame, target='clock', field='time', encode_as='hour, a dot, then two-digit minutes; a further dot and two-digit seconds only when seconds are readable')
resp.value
5.09
